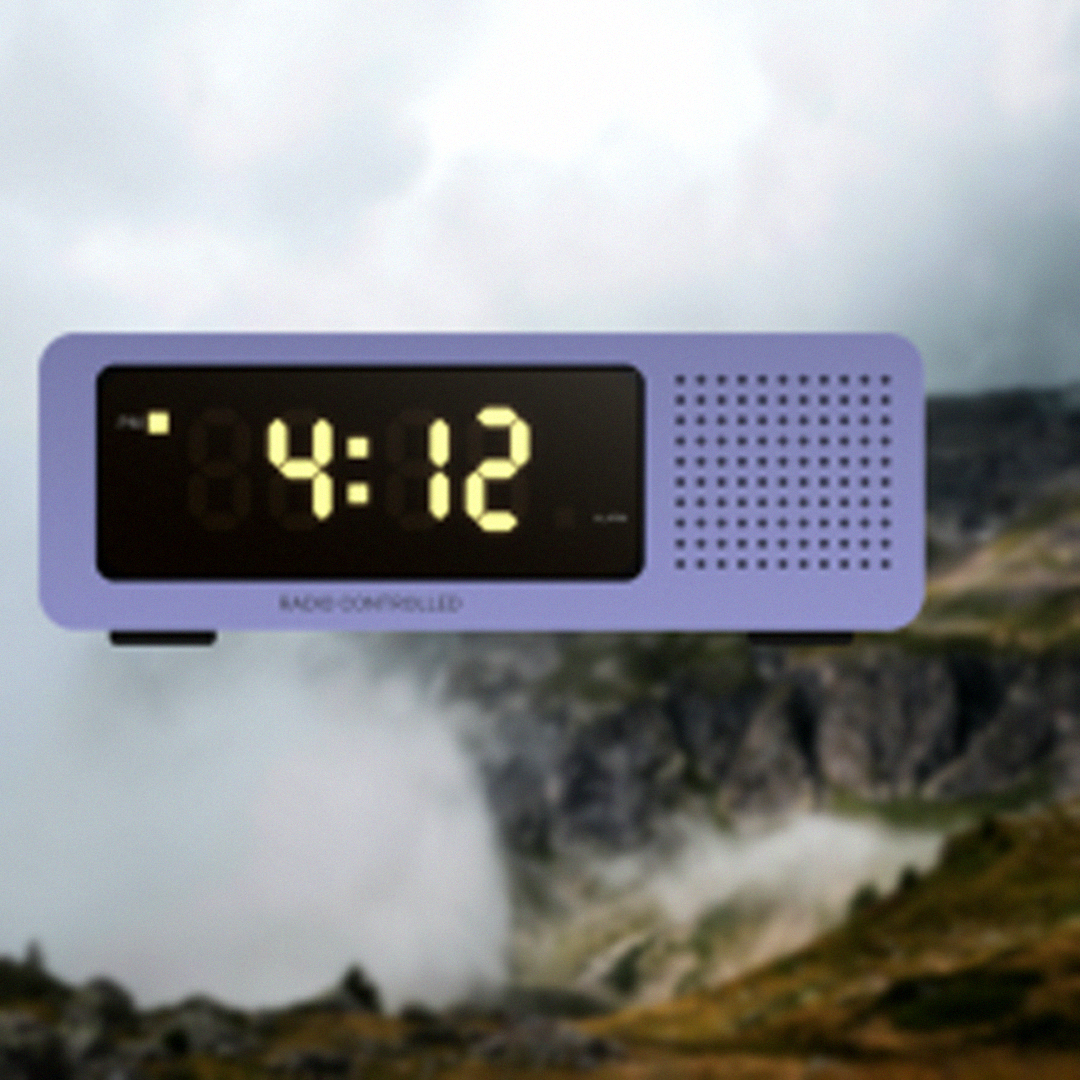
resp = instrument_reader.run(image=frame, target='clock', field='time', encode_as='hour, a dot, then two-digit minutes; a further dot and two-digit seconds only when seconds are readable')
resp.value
4.12
